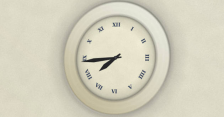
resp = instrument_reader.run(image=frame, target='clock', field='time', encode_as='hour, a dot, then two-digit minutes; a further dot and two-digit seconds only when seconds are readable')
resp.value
7.44
